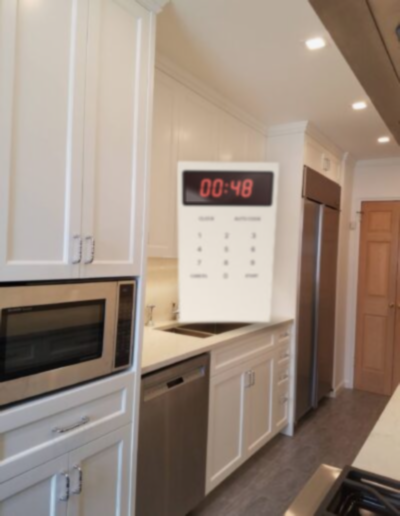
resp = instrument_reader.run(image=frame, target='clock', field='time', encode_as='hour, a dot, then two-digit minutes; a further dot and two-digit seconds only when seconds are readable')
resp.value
0.48
